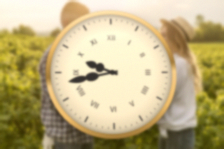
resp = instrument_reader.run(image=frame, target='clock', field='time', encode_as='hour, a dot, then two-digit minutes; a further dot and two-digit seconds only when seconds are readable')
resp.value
9.43
